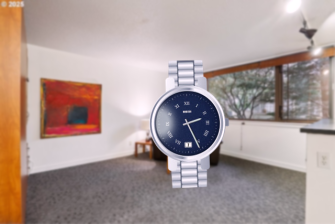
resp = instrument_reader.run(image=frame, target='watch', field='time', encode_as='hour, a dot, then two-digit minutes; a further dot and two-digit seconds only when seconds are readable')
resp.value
2.26
